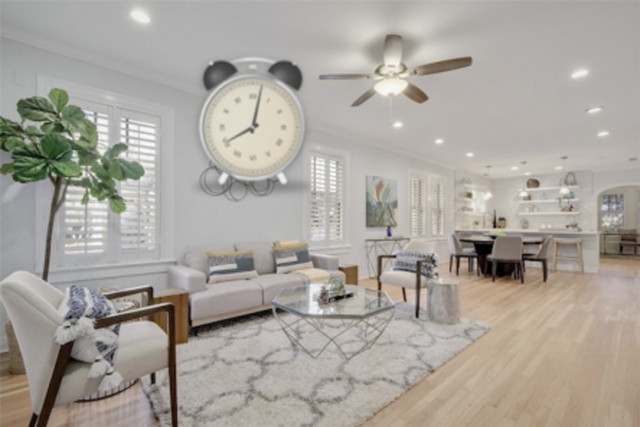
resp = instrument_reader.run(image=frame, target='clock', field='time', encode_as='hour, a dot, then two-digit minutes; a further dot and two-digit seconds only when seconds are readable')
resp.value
8.02
